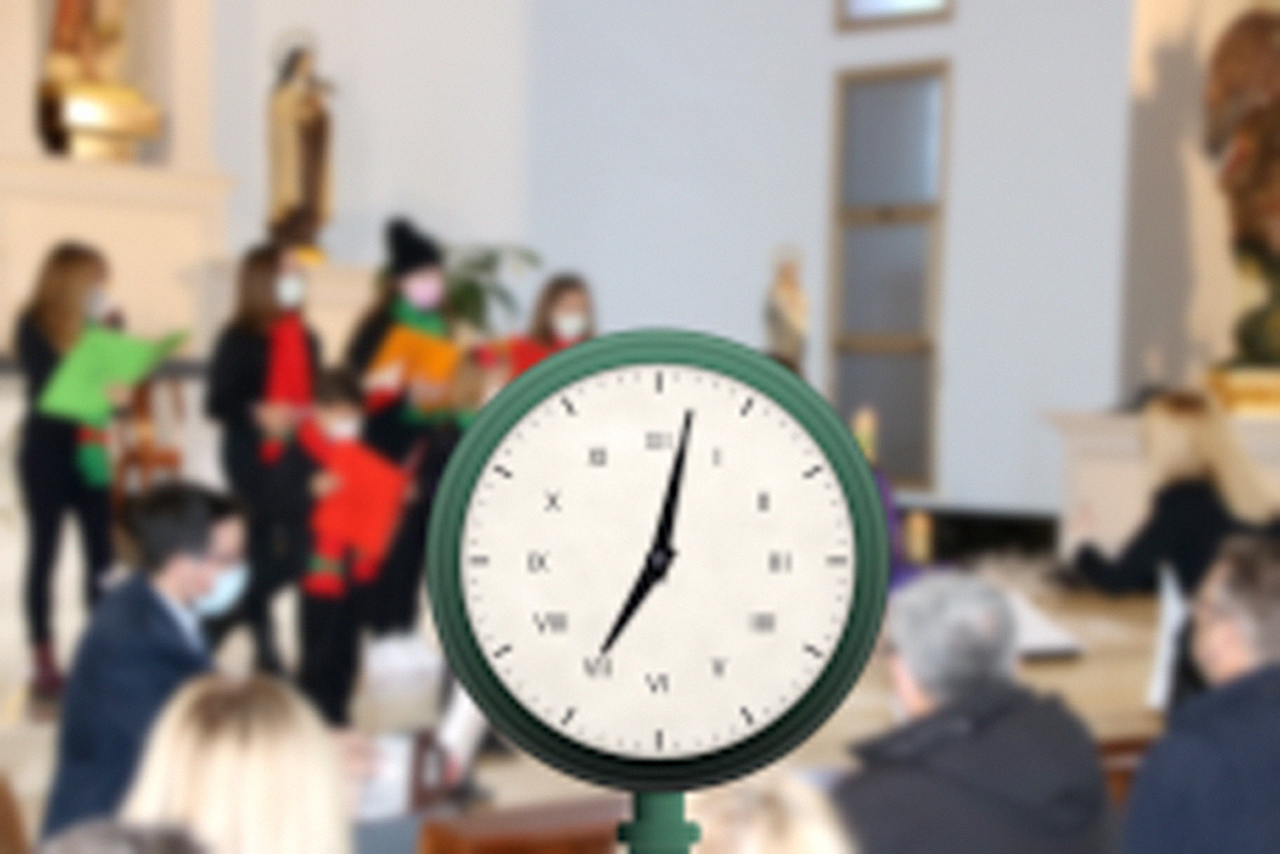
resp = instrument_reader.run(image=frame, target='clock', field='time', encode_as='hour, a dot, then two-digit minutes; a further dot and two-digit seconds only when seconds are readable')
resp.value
7.02
